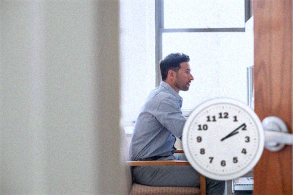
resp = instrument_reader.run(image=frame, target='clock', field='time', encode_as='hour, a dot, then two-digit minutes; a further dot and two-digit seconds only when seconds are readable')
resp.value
2.09
